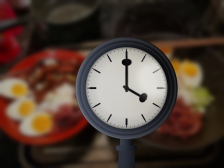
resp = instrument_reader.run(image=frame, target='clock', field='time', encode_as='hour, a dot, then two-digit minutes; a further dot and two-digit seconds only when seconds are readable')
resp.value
4.00
